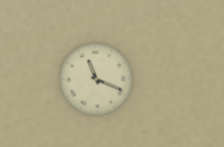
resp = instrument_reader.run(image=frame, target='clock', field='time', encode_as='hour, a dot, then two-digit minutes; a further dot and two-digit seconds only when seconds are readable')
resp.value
11.19
